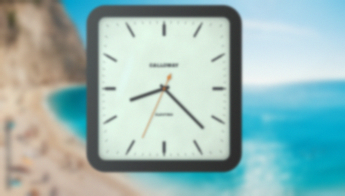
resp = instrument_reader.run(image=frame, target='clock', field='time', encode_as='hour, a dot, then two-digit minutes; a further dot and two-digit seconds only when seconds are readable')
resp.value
8.22.34
